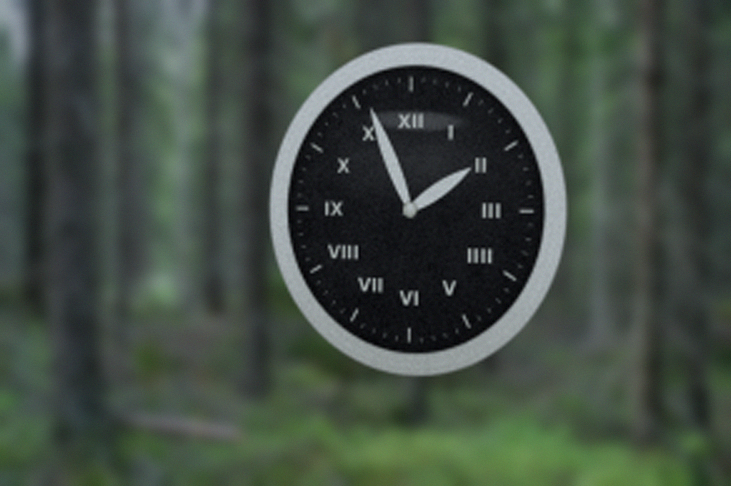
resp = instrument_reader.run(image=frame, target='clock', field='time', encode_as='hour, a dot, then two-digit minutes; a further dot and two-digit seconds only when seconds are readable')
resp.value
1.56
